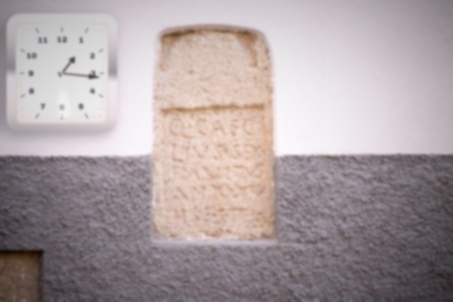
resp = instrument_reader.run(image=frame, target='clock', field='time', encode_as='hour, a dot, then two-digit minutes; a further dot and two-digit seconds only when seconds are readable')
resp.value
1.16
